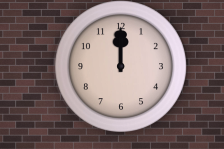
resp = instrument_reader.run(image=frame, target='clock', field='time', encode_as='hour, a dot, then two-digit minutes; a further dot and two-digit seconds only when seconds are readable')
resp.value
12.00
